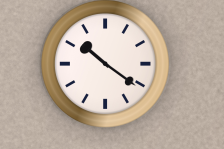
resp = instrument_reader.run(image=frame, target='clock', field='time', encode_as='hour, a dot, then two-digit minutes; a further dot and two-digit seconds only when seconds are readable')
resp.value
10.21
